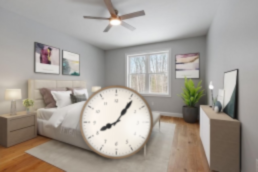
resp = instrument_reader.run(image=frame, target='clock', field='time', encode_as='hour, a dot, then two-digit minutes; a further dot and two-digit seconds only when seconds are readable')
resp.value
8.06
